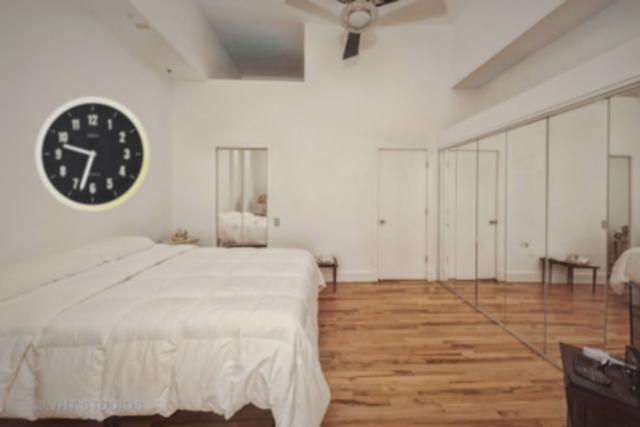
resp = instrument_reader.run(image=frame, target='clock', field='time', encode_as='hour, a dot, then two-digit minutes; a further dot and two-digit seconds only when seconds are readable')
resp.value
9.33
